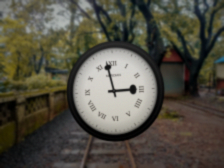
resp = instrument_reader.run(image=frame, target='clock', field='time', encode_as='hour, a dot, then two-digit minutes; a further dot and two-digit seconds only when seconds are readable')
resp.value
2.58
